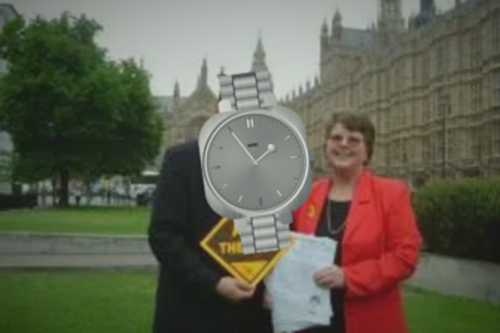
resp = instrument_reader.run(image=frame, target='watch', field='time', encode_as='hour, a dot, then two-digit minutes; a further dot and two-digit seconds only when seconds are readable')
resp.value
1.55
